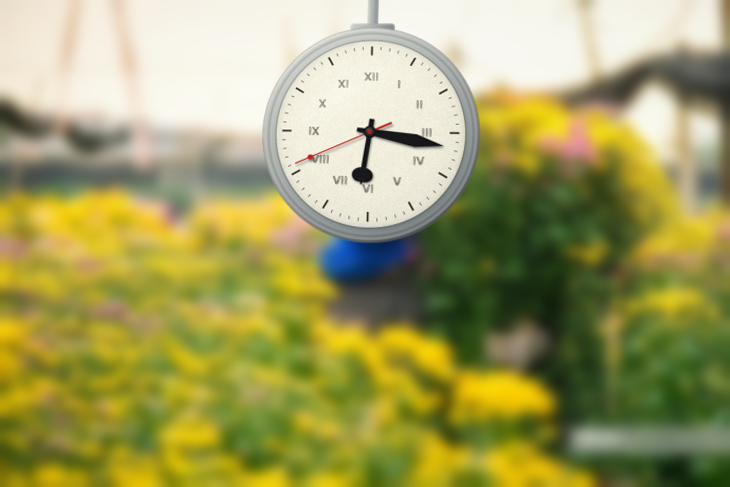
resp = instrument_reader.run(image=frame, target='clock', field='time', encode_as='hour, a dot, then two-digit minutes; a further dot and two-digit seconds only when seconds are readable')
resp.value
6.16.41
